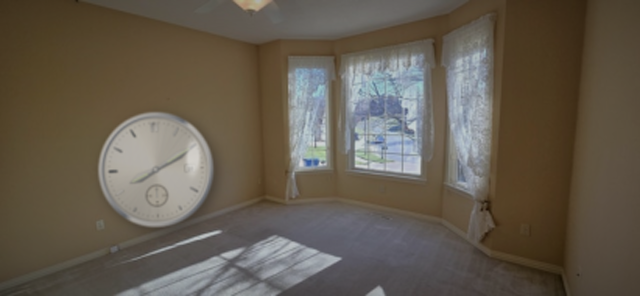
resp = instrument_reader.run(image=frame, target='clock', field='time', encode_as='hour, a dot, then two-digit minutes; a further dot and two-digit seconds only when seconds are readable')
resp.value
8.10
